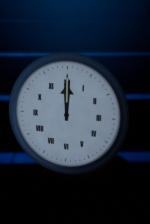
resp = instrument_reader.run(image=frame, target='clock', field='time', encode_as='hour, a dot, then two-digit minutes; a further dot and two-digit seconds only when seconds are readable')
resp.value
12.00
